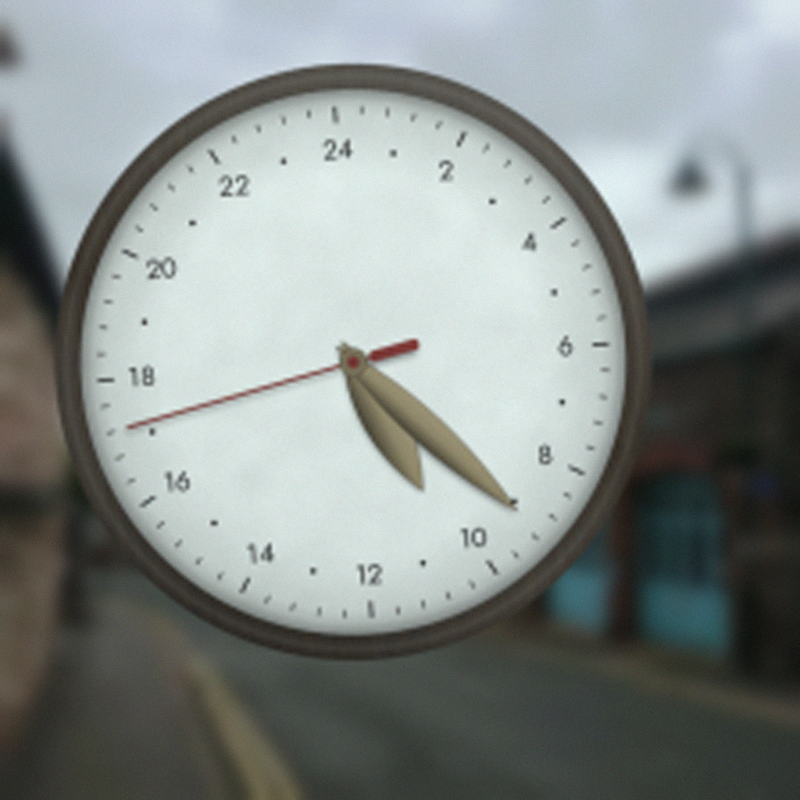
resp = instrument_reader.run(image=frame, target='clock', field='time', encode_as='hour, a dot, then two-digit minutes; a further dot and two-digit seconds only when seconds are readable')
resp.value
10.22.43
